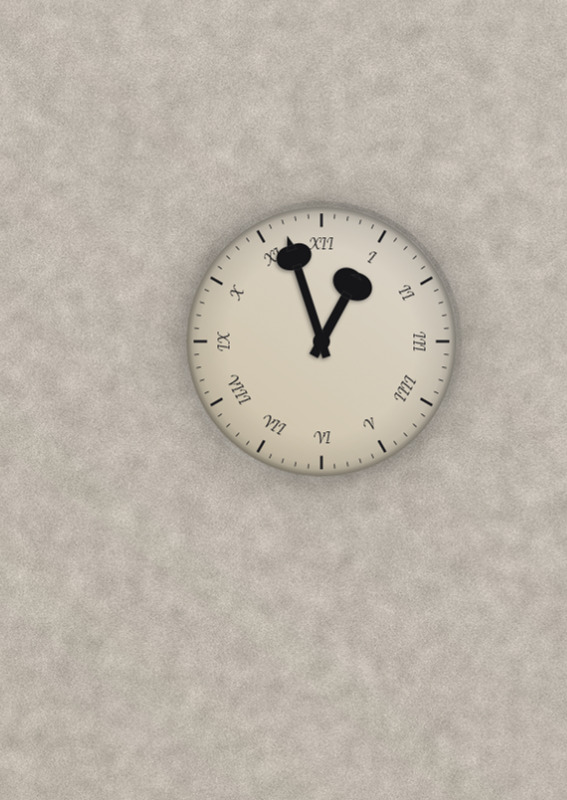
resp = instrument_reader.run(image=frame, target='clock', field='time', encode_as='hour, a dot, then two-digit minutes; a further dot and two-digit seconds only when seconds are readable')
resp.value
12.57
